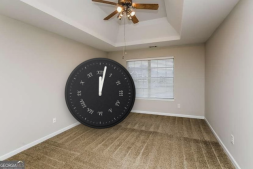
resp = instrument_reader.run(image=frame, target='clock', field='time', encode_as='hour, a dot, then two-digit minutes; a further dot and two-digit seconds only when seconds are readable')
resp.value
12.02
